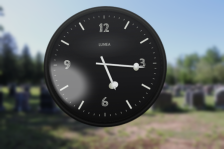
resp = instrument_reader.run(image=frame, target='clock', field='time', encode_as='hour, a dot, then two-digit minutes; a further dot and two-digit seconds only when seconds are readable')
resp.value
5.16
